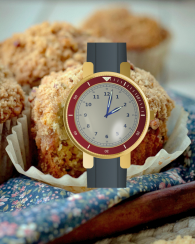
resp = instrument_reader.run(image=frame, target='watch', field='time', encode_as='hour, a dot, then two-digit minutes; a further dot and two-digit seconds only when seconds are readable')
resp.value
2.02
